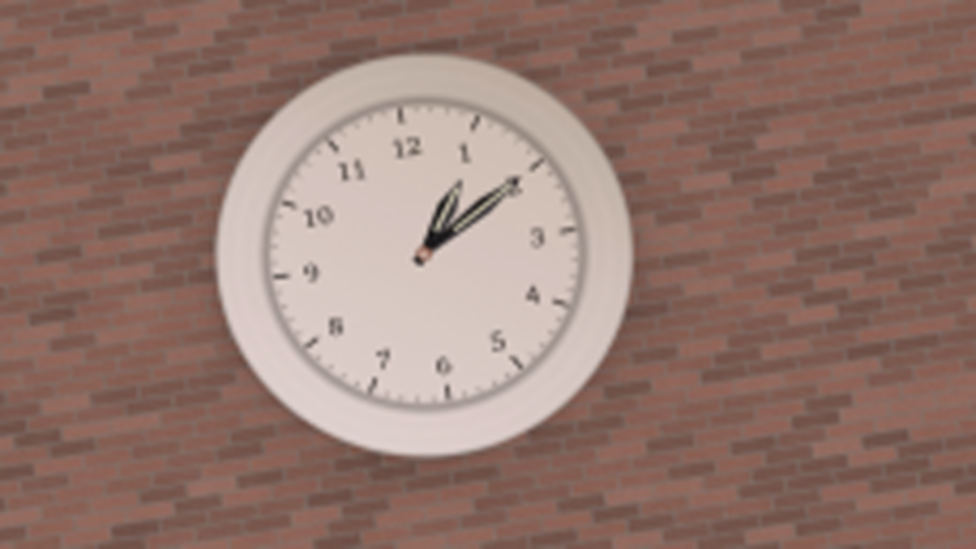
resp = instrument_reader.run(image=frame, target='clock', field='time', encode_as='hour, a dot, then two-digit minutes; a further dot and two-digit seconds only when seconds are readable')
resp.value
1.10
